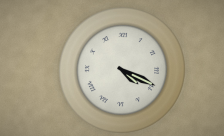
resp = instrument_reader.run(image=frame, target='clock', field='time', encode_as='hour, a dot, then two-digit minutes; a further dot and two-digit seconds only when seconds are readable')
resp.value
4.19
